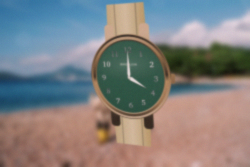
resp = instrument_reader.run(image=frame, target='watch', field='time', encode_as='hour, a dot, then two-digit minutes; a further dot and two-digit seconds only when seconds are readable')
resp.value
4.00
